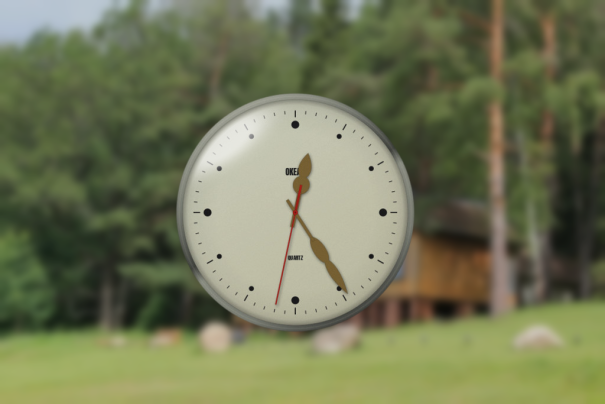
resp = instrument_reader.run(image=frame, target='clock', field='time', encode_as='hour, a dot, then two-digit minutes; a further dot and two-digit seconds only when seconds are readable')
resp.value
12.24.32
